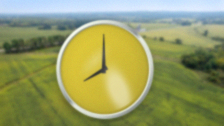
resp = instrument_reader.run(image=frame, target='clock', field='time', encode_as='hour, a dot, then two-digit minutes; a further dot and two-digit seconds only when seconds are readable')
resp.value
8.00
